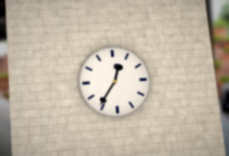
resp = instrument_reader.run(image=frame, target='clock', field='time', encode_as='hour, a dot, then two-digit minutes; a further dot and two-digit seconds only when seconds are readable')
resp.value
12.36
